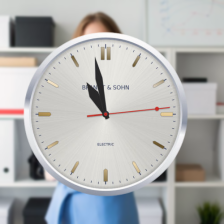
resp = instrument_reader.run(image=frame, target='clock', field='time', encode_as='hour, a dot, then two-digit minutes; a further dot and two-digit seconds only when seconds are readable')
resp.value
10.58.14
